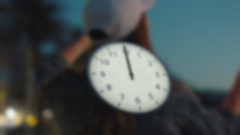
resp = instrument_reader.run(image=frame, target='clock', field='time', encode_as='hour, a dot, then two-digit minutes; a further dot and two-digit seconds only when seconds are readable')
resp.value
12.00
